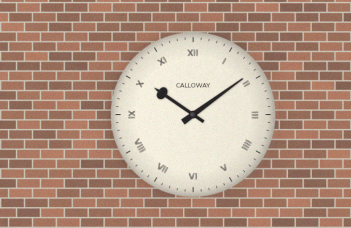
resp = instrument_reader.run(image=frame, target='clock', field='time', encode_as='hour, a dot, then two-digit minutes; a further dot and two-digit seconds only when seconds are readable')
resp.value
10.09
